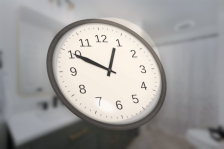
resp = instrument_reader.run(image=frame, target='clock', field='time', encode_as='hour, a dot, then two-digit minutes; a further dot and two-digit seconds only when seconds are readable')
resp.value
12.50
